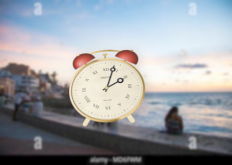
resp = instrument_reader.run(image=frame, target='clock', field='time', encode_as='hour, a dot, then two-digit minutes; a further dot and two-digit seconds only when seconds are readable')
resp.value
2.03
